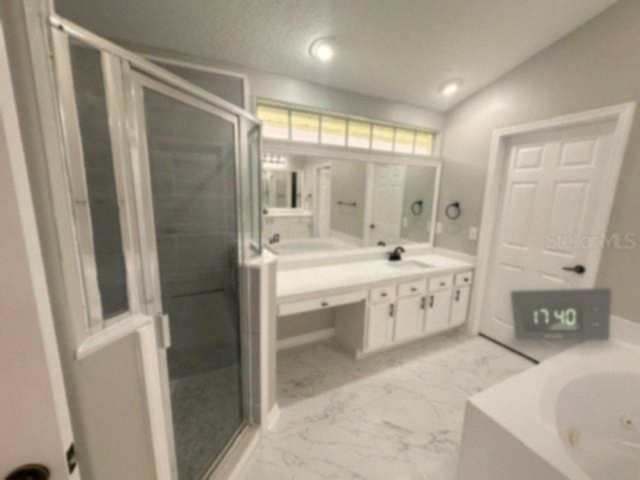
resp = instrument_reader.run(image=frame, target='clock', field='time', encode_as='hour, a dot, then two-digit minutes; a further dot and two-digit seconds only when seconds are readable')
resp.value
17.40
